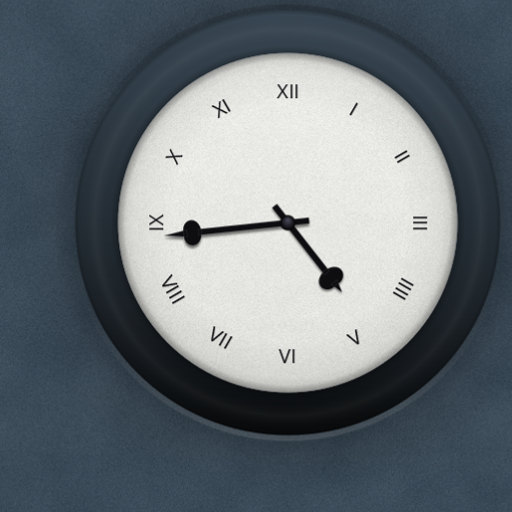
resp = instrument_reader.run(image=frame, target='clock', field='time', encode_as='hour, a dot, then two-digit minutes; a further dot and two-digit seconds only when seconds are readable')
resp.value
4.44
